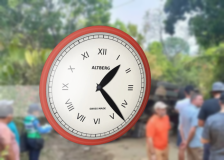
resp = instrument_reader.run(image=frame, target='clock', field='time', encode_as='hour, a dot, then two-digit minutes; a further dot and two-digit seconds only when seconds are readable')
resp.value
1.23
